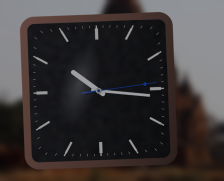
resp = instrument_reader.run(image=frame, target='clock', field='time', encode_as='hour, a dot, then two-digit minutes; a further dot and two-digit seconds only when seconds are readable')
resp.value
10.16.14
